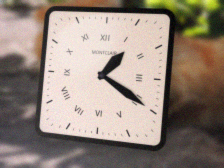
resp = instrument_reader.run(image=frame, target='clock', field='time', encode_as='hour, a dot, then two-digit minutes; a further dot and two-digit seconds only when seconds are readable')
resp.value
1.20
